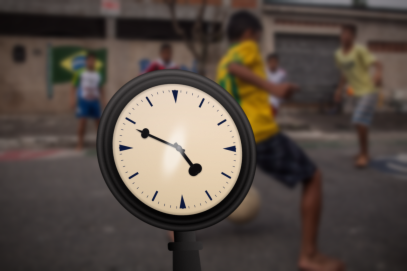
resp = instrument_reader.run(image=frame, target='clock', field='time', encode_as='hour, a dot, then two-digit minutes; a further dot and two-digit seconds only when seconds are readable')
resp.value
4.49
